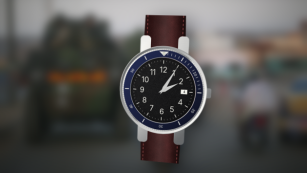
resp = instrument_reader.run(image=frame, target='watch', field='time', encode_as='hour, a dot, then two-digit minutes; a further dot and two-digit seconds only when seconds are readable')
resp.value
2.05
